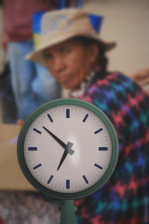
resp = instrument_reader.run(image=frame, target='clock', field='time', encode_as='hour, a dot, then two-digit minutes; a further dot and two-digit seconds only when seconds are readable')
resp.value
6.52
